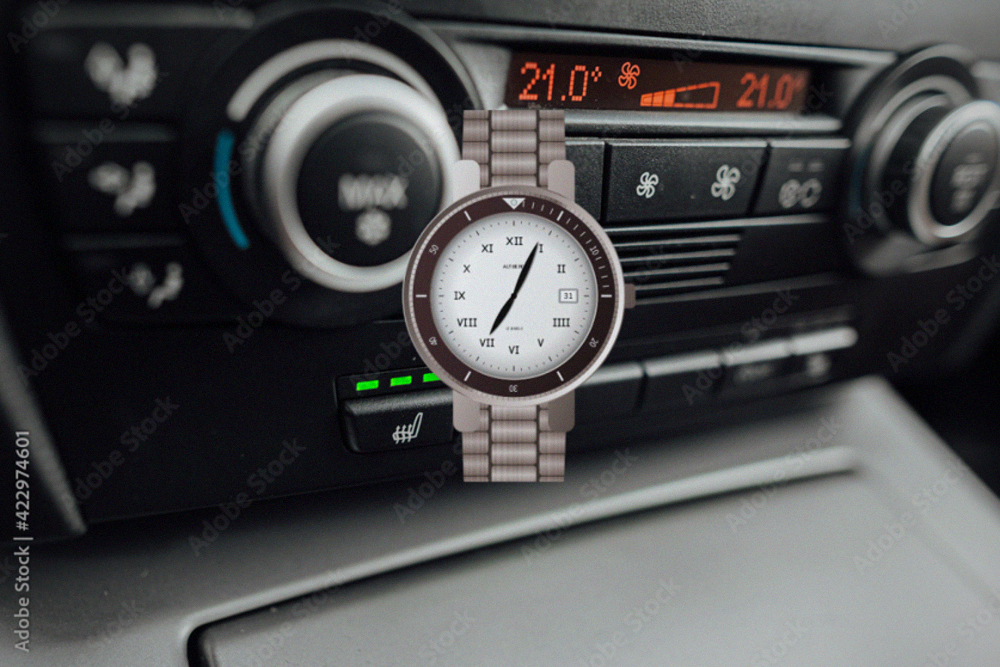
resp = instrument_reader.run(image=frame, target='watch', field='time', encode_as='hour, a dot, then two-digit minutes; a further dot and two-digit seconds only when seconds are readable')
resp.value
7.04
